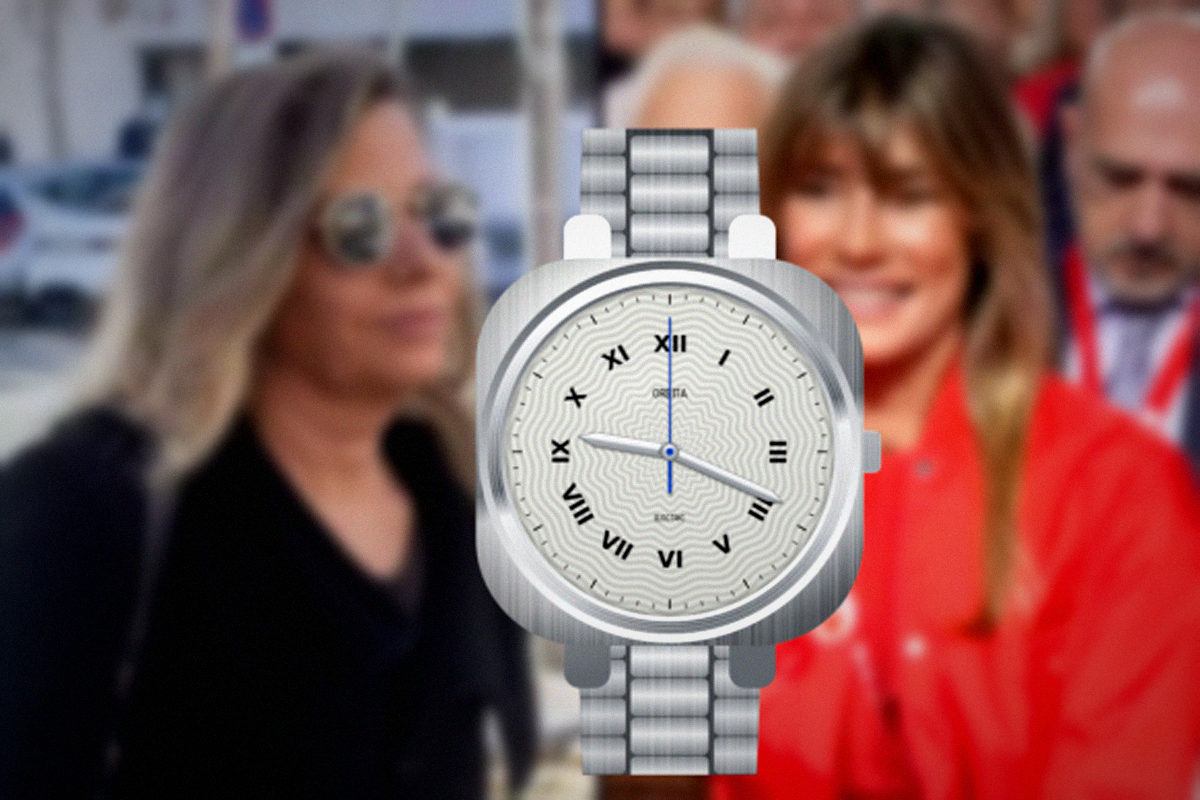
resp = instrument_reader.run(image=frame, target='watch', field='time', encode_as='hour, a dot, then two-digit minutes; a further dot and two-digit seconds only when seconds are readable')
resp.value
9.19.00
